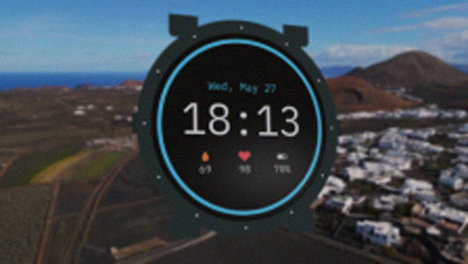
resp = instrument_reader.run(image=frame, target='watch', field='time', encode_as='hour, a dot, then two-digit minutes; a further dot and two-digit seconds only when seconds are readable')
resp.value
18.13
